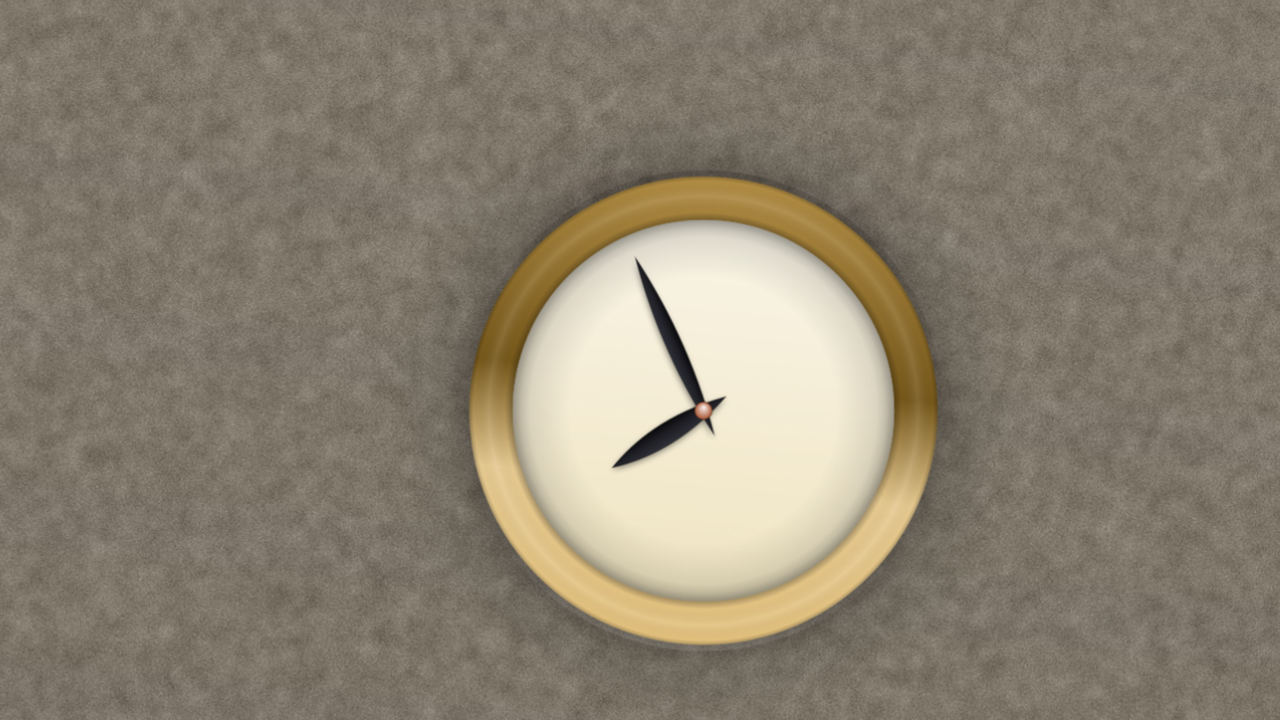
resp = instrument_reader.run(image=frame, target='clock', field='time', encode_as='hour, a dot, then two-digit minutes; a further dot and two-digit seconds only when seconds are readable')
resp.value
7.56
